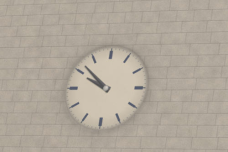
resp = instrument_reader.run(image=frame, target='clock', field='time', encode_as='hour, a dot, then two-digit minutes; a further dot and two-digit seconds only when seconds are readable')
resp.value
9.52
